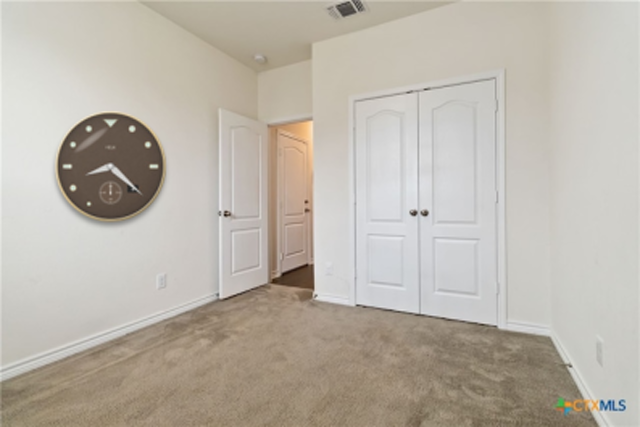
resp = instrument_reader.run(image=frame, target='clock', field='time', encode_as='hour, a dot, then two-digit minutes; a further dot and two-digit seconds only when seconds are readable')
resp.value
8.22
